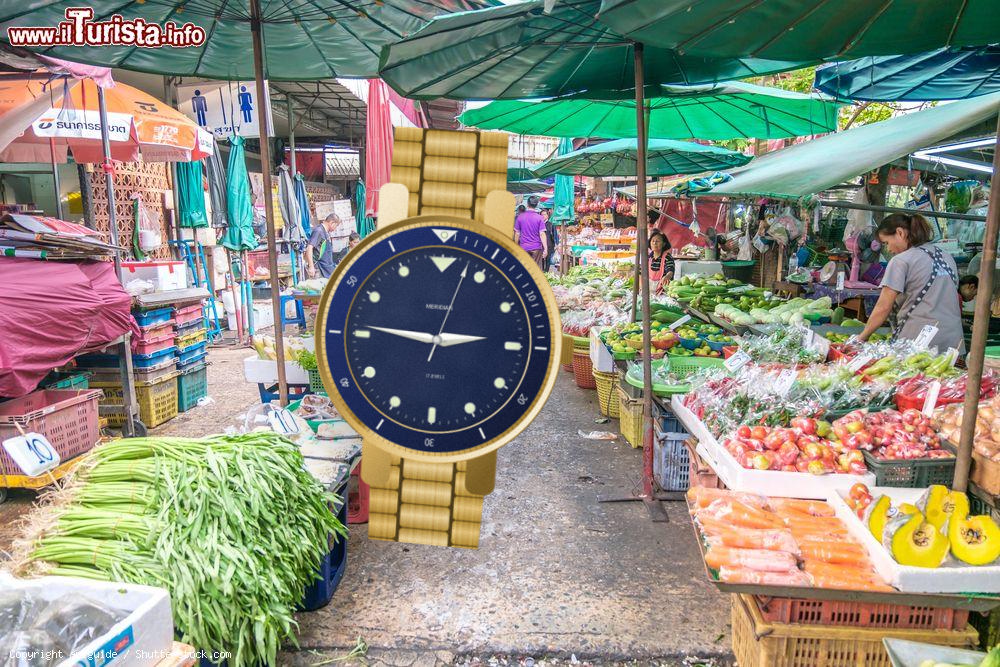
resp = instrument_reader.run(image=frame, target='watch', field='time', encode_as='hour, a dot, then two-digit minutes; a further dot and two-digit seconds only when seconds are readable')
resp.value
2.46.03
